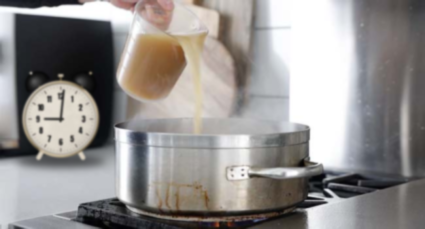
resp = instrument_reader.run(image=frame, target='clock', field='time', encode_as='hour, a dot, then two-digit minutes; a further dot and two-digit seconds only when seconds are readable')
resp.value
9.01
